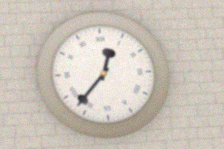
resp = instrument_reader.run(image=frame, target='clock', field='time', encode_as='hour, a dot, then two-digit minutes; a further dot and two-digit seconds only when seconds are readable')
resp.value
12.37
